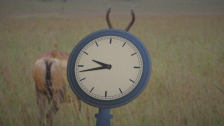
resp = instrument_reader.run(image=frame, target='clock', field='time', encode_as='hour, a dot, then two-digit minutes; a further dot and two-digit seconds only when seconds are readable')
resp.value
9.43
